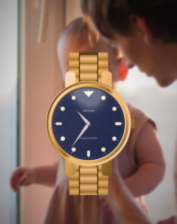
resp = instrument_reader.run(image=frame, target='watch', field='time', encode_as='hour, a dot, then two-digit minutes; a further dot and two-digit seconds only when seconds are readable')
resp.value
10.36
